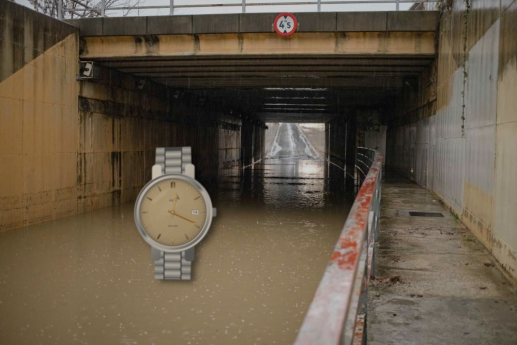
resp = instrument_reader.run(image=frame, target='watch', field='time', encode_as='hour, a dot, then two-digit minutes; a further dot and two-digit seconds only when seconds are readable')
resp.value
12.19
